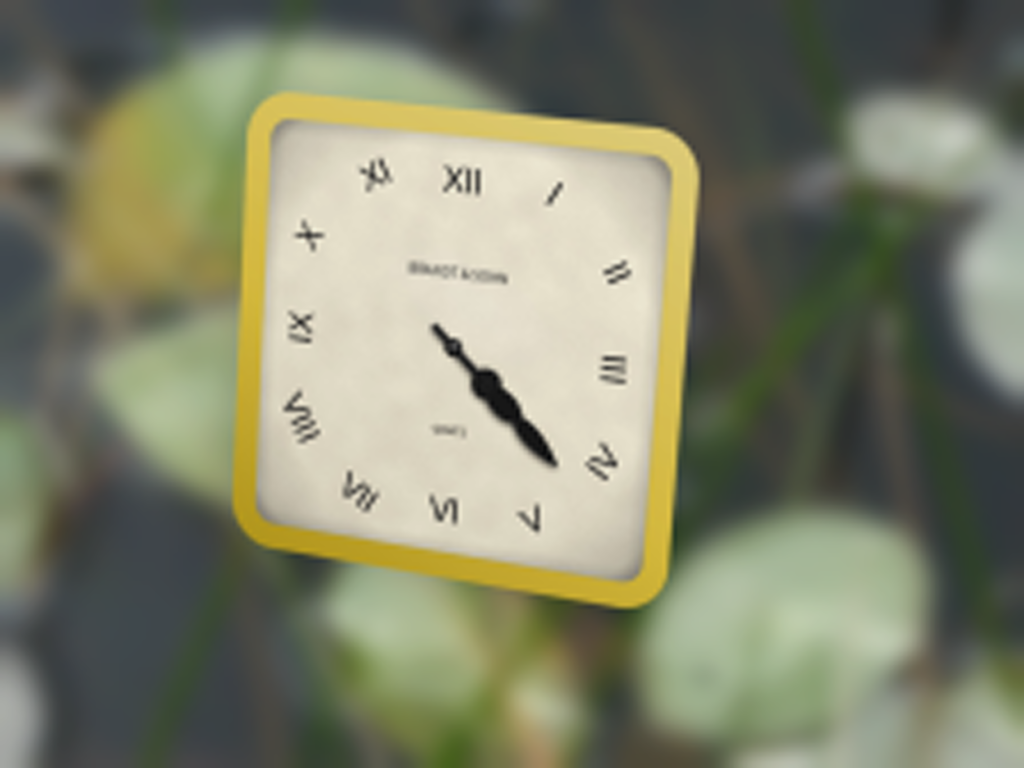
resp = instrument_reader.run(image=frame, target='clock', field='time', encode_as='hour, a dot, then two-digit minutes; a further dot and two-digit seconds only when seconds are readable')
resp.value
4.22
